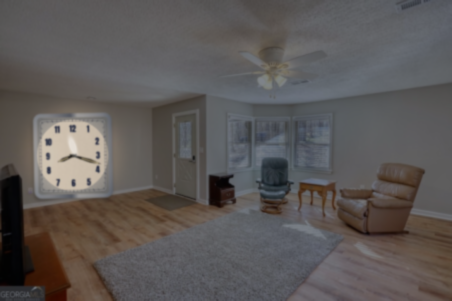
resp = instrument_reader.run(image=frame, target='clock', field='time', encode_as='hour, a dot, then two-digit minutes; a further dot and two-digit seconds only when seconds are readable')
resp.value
8.18
